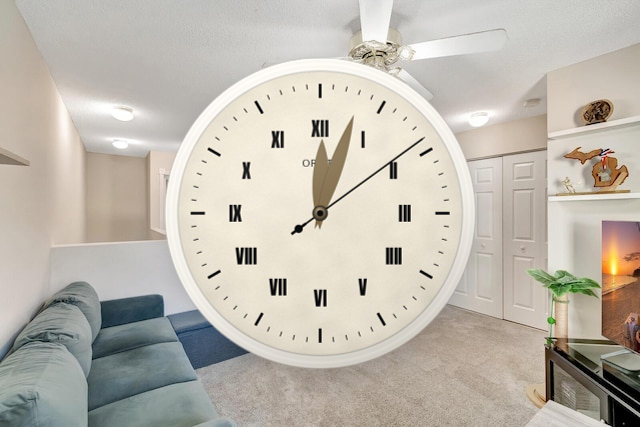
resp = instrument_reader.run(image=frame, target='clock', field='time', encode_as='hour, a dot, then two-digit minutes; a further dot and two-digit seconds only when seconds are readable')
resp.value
12.03.09
